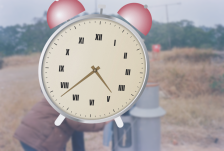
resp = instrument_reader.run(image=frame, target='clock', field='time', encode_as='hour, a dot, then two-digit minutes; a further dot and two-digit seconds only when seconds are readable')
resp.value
4.38
